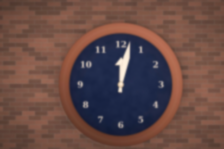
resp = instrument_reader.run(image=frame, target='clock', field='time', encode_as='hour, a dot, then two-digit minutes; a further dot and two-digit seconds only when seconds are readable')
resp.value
12.02
